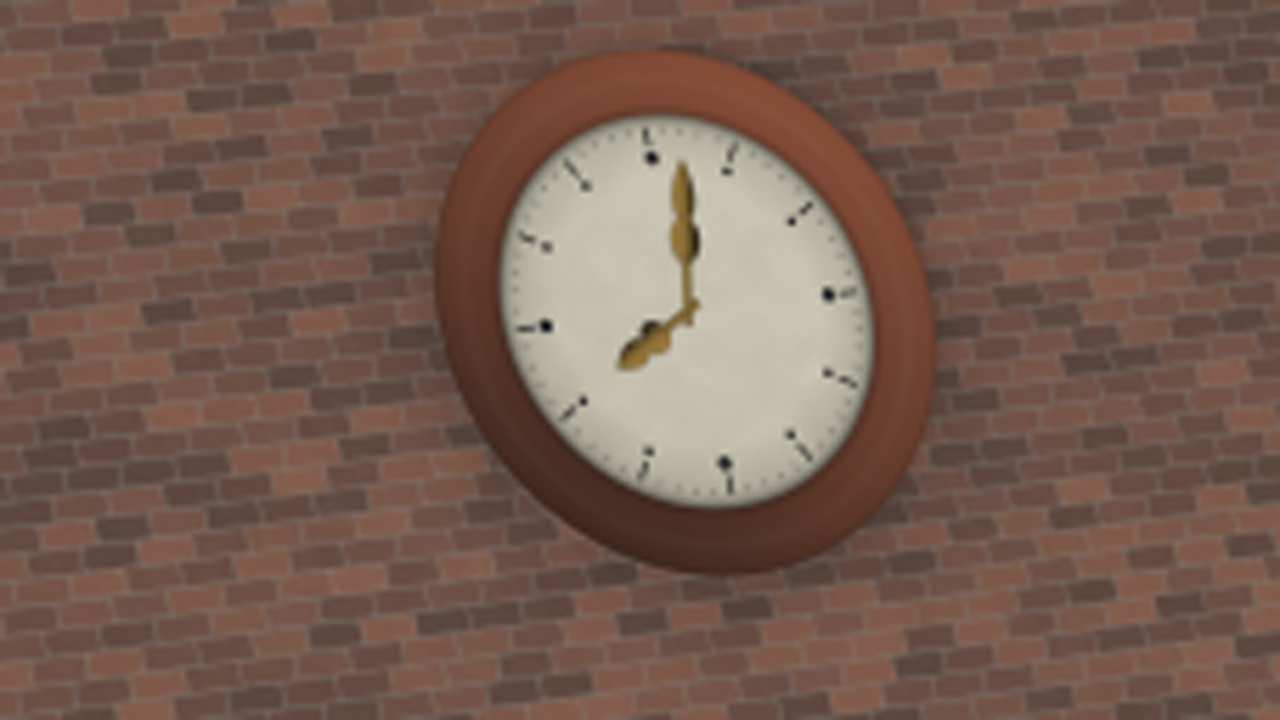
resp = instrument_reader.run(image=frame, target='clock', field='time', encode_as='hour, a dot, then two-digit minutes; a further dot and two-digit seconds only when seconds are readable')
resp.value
8.02
